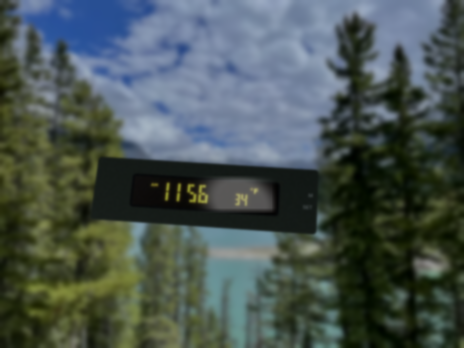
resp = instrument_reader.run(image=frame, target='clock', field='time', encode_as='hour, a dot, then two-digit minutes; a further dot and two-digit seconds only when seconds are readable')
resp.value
11.56
